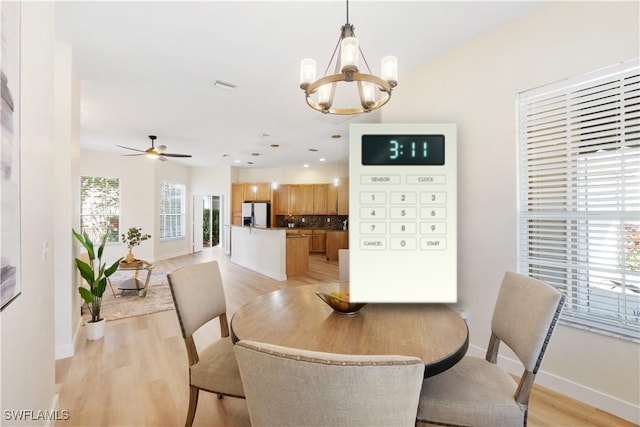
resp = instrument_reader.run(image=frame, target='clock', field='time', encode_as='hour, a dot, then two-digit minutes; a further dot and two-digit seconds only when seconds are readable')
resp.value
3.11
